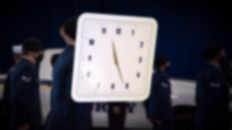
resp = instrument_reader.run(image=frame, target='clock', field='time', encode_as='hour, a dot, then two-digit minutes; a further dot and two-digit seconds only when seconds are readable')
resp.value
11.26
